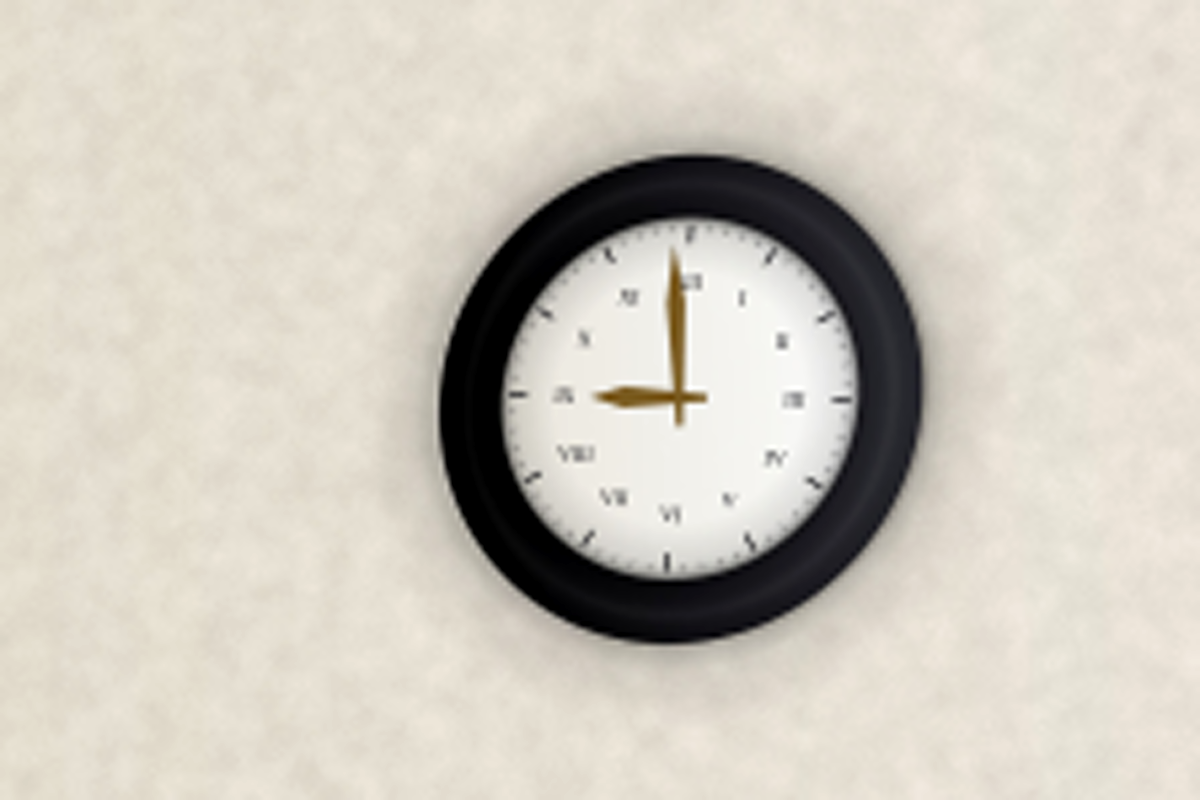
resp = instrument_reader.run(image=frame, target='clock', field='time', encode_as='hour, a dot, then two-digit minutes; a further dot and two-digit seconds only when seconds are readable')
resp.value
8.59
